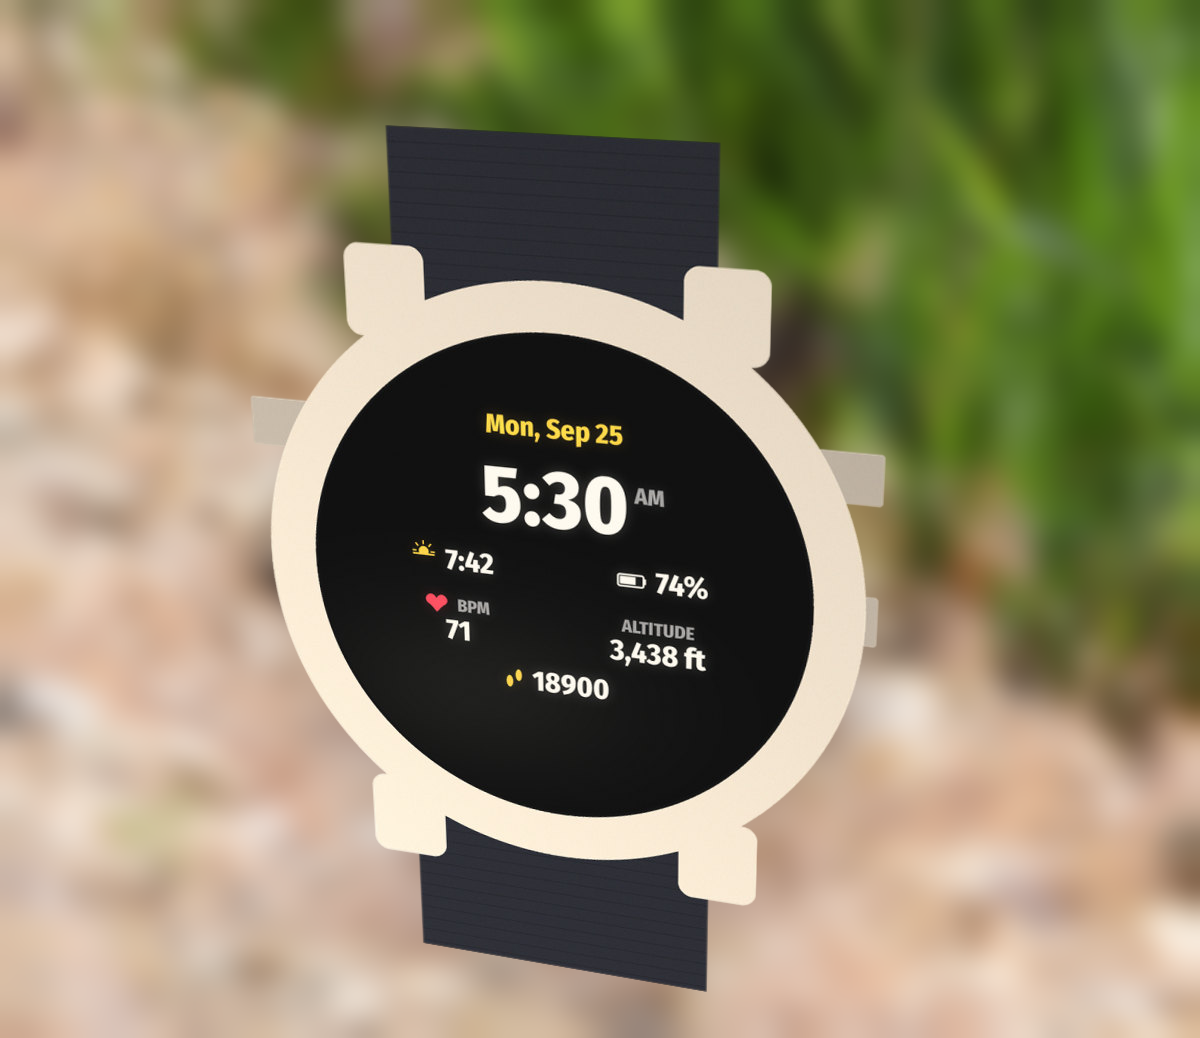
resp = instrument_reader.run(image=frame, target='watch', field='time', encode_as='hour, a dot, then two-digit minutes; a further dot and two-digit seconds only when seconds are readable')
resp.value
5.30
